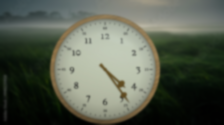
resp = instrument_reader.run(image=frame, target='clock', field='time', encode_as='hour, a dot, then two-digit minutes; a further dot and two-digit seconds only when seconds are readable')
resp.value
4.24
